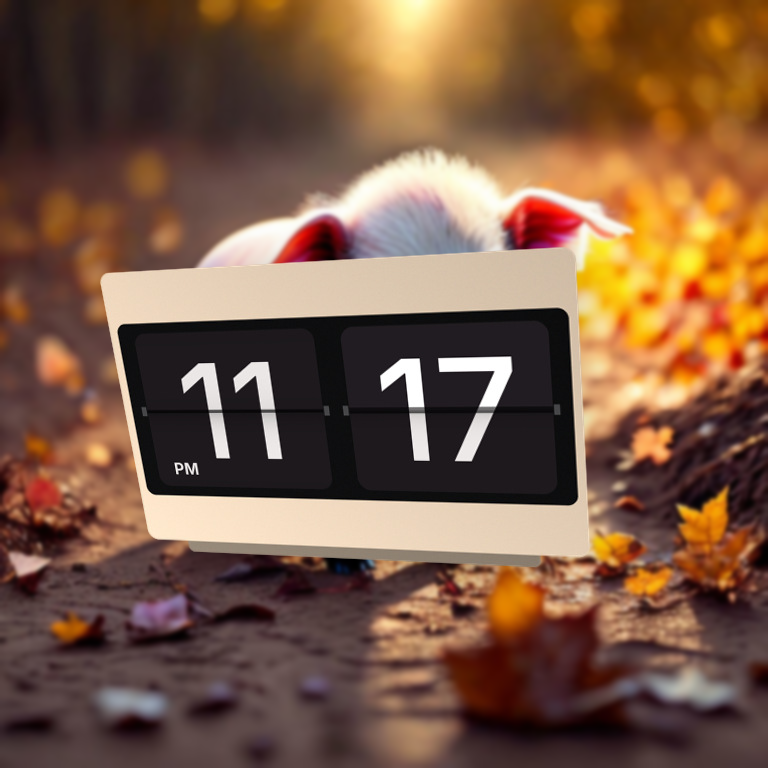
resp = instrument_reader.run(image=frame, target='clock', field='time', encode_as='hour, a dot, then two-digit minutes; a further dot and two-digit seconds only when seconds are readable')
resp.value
11.17
